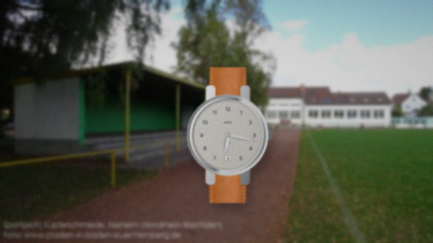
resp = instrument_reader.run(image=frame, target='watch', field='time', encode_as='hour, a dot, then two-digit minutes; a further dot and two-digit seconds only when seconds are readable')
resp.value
6.17
